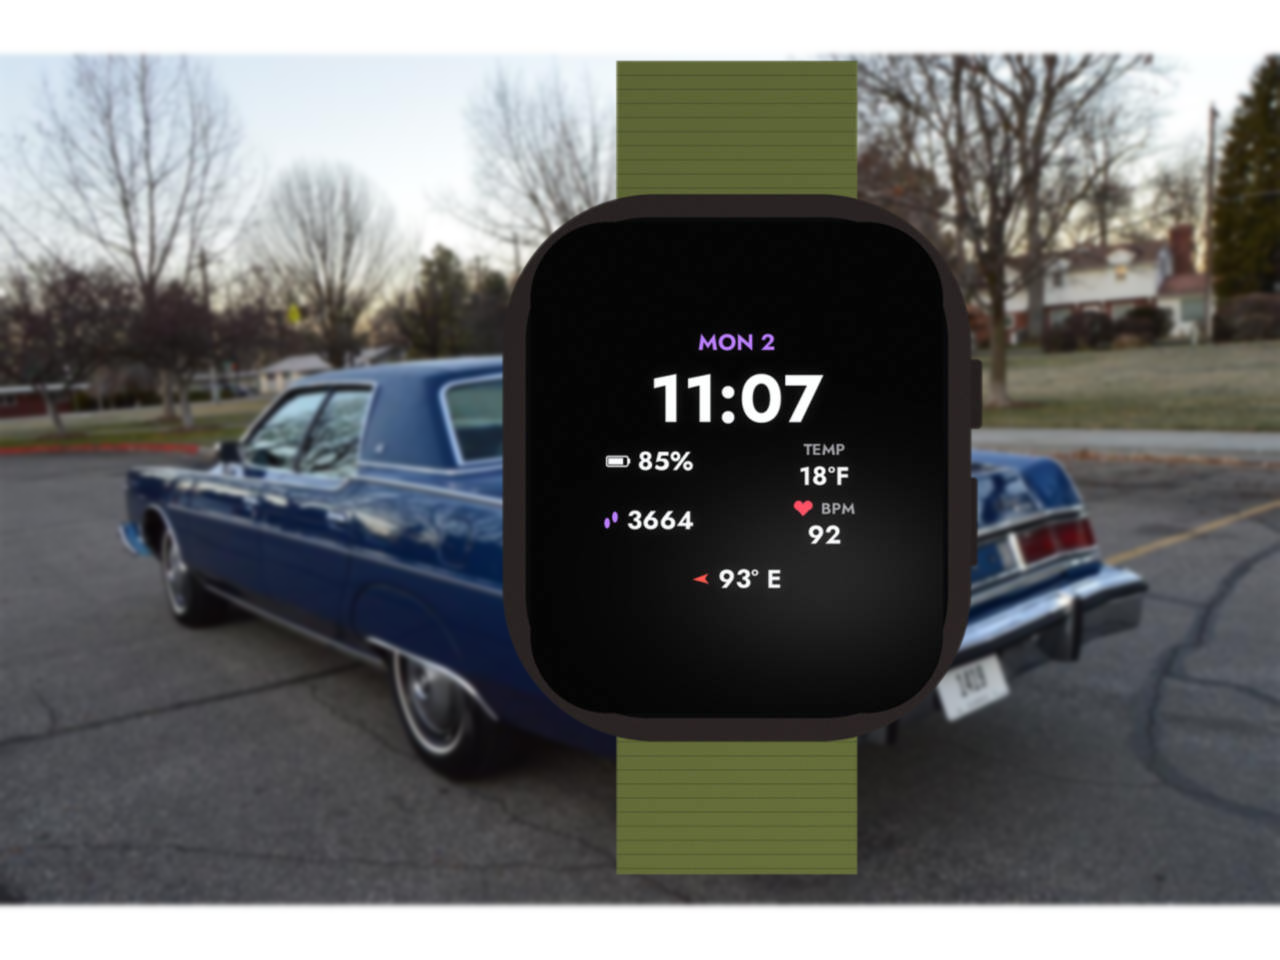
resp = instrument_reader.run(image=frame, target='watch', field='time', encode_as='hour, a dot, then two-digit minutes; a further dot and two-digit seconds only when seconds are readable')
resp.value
11.07
